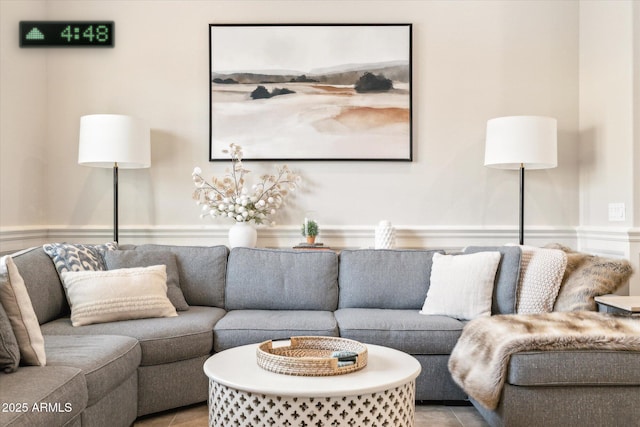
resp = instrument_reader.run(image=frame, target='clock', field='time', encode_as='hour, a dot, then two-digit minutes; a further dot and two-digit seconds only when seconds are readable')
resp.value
4.48
